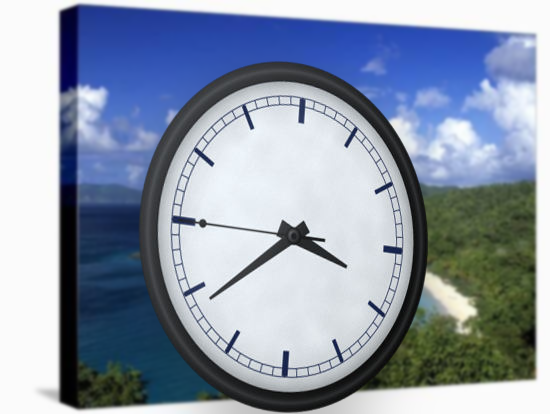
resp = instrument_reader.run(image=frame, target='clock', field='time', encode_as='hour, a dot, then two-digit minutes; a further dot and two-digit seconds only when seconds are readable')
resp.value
3.38.45
